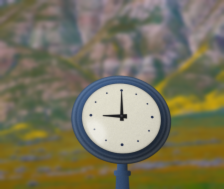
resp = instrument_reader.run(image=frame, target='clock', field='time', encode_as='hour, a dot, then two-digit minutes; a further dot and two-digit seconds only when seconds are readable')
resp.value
9.00
